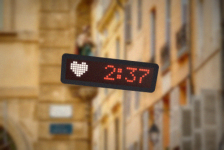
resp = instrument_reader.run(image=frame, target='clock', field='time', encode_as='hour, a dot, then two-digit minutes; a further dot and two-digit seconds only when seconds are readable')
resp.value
2.37
